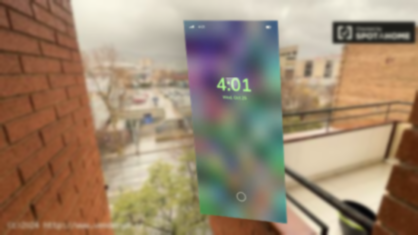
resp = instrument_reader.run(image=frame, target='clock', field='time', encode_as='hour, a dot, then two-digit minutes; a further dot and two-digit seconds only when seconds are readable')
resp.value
4.01
